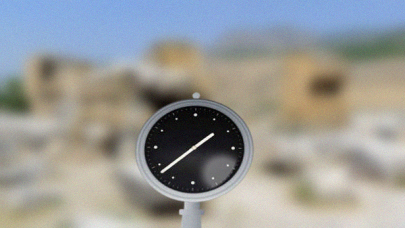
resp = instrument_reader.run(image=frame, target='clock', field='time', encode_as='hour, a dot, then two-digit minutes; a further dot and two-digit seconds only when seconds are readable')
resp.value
1.38
